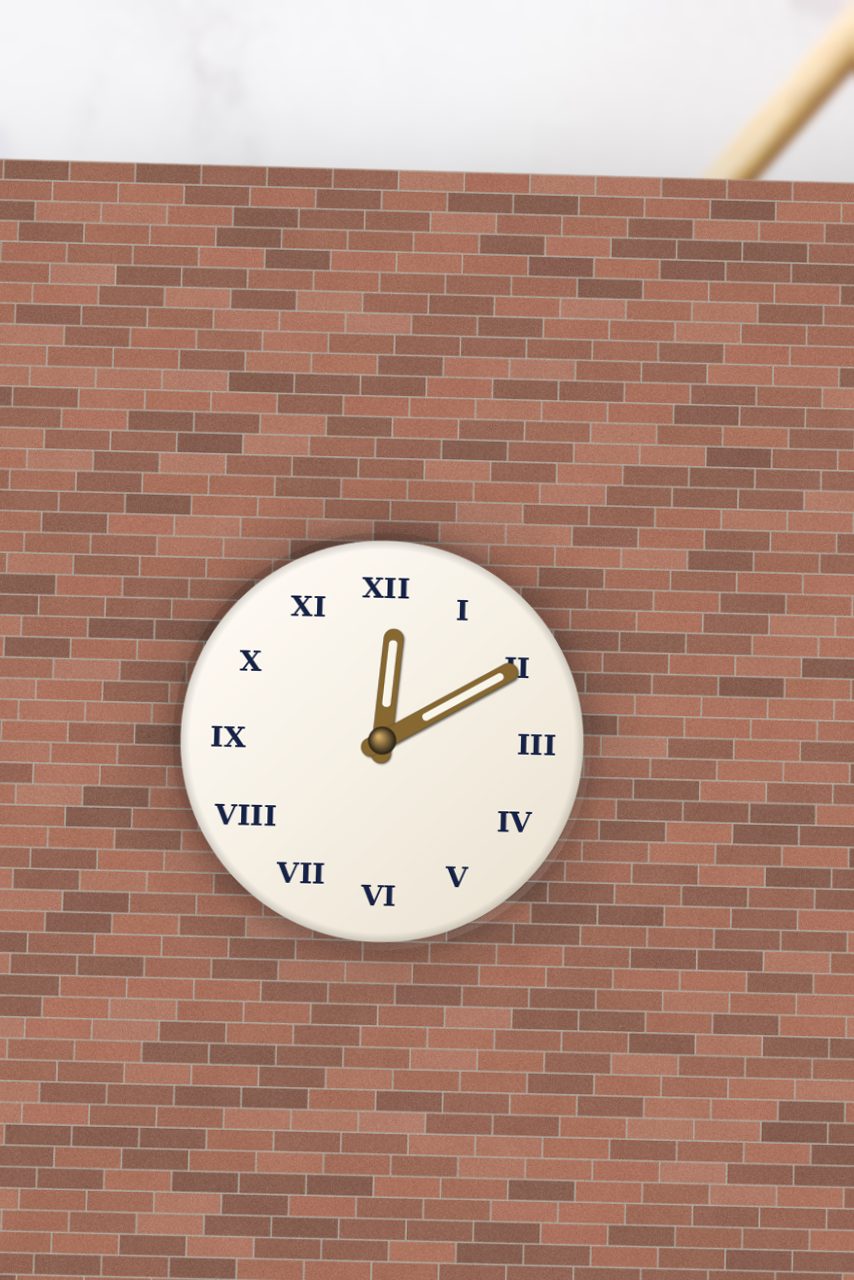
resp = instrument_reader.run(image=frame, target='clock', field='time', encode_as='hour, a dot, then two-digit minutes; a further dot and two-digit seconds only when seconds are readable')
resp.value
12.10
